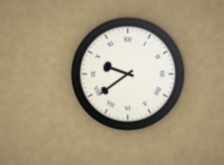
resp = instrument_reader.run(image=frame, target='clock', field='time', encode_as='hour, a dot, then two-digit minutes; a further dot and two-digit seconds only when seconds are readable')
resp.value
9.39
